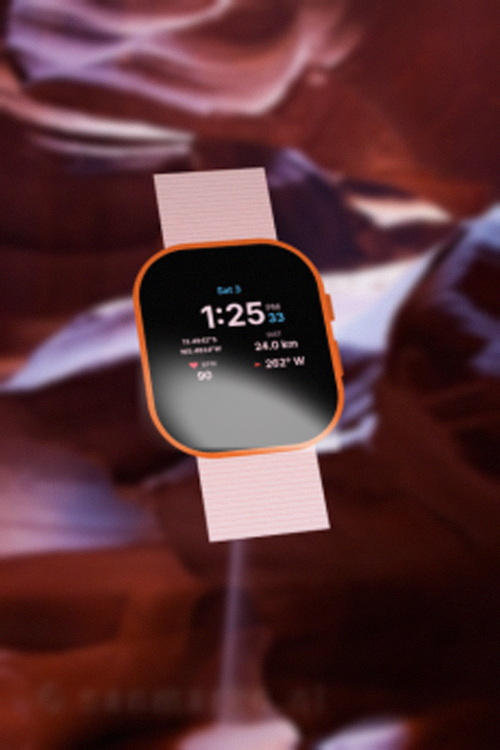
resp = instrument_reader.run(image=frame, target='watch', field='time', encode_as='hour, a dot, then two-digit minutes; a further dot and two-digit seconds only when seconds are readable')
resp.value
1.25
